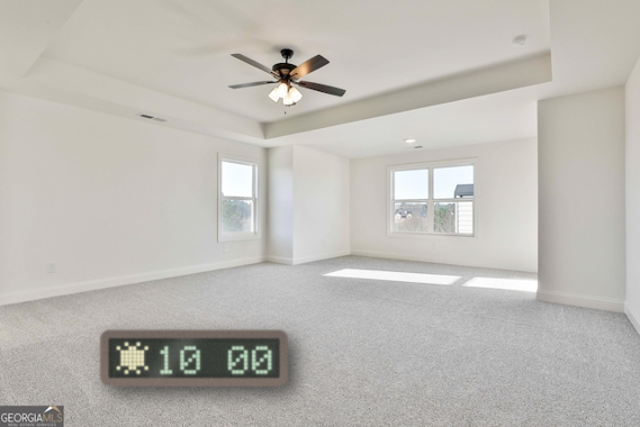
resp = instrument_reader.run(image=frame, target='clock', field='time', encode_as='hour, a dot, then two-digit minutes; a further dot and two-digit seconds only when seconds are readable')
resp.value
10.00
